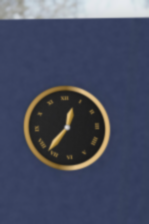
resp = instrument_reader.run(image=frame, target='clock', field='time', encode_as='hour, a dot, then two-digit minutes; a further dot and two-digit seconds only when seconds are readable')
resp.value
12.37
